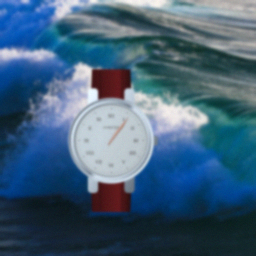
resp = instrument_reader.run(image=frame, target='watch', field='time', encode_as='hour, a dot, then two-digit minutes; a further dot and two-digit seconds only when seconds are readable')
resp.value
1.06
